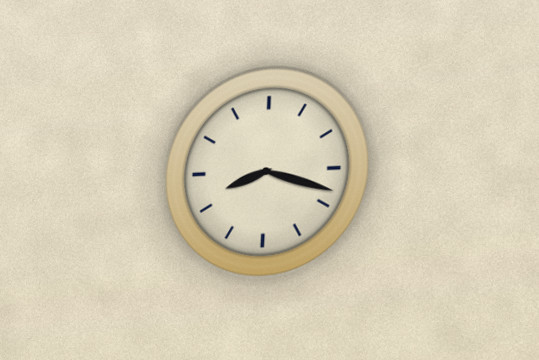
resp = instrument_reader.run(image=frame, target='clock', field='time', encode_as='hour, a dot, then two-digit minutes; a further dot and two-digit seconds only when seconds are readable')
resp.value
8.18
